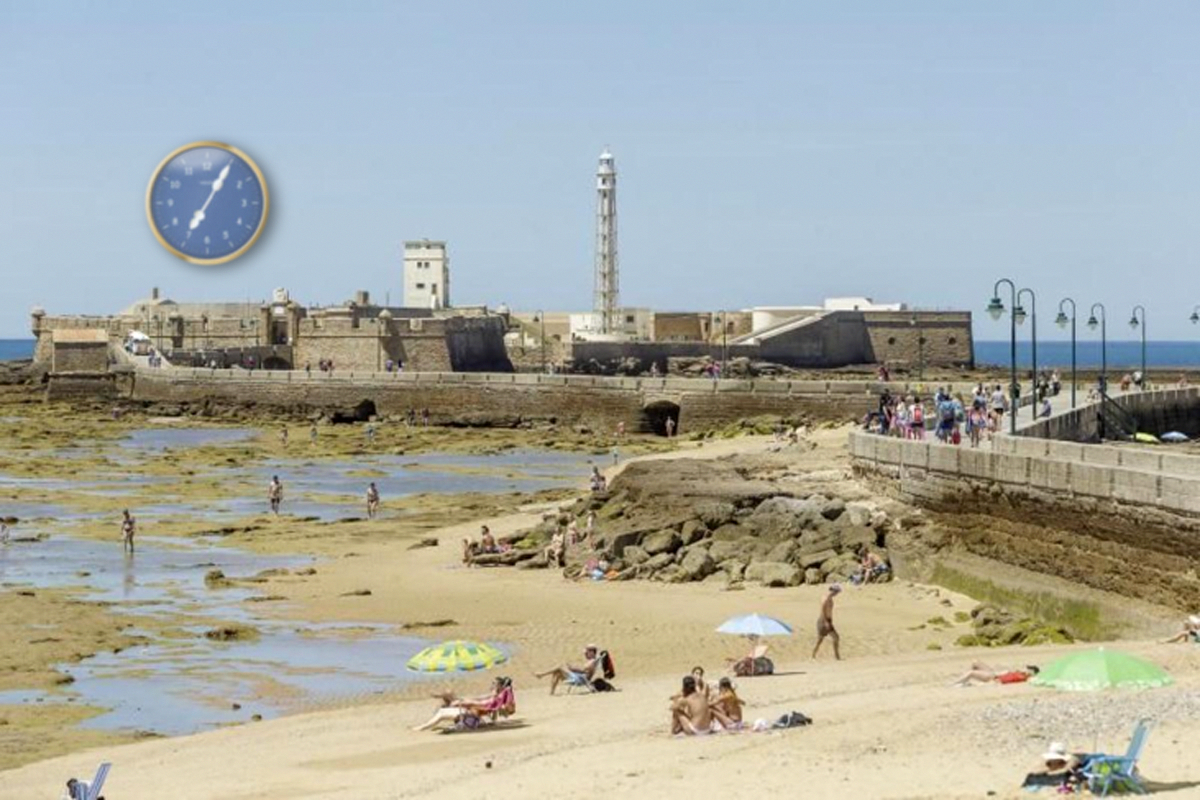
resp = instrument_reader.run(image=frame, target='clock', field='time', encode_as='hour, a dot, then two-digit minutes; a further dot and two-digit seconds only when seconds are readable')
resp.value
7.05
